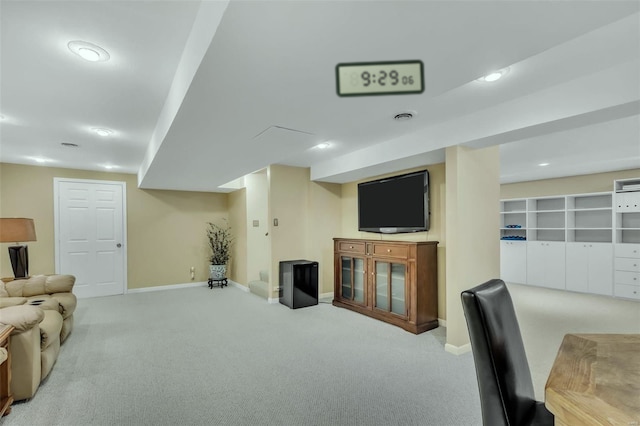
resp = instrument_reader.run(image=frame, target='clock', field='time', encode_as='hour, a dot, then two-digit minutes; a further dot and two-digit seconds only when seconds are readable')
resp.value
9.29
